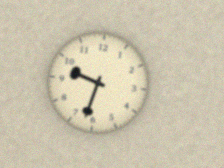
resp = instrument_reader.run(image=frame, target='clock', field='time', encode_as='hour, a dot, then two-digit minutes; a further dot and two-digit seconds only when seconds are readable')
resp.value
9.32
